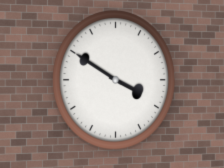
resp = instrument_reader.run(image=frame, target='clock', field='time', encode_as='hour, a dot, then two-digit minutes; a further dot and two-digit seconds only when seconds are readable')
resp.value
3.50
